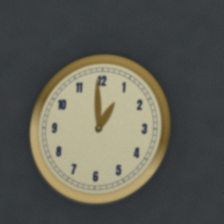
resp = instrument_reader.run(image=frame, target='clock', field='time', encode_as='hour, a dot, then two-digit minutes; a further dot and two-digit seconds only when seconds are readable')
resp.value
12.59
